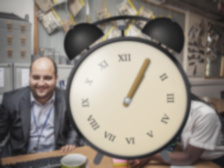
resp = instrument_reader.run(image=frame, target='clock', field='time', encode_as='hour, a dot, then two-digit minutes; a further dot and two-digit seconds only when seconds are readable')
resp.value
1.05
